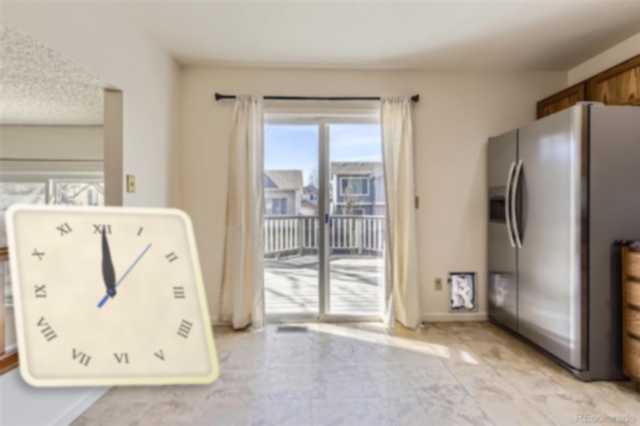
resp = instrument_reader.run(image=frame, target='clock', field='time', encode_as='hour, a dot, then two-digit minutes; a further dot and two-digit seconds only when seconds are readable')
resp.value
12.00.07
